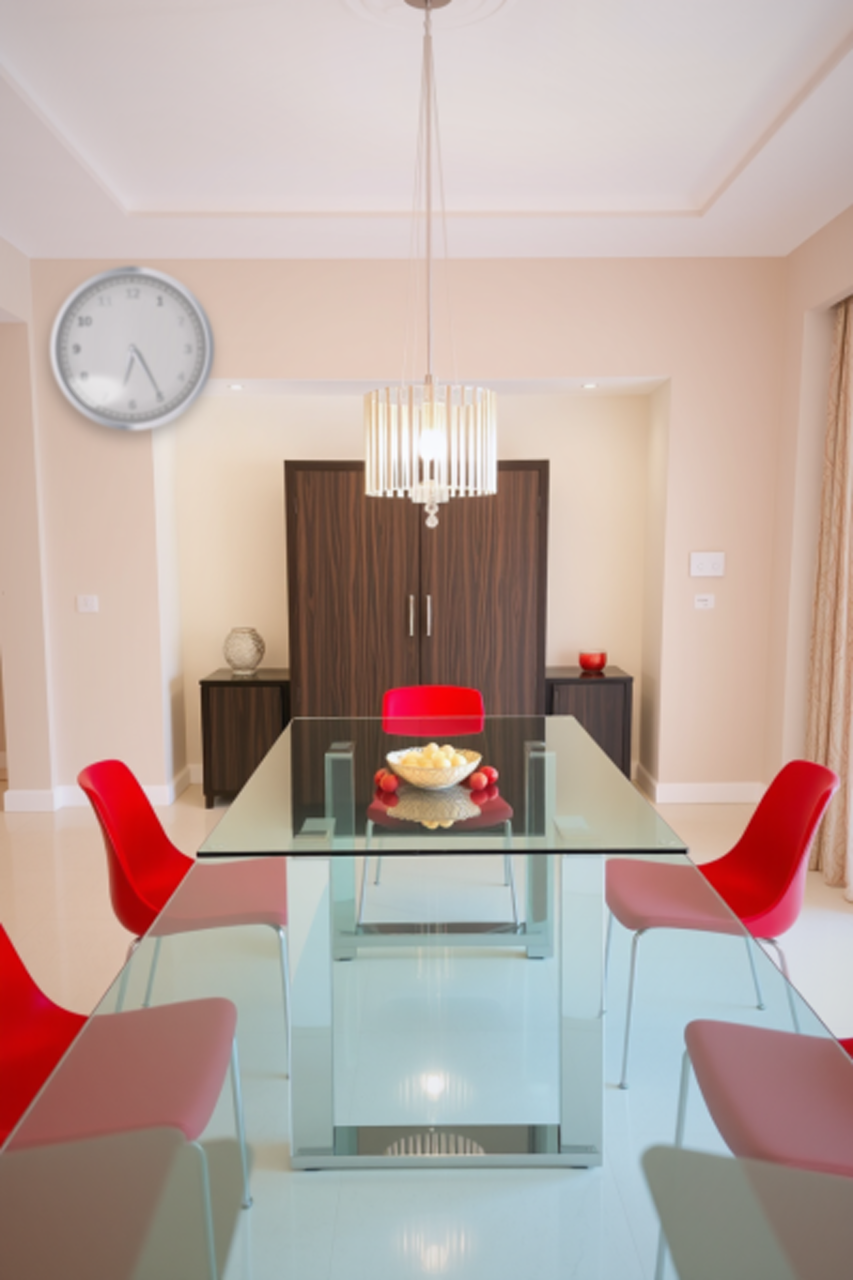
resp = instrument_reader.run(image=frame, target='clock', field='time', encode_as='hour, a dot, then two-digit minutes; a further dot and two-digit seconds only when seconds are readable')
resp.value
6.25
